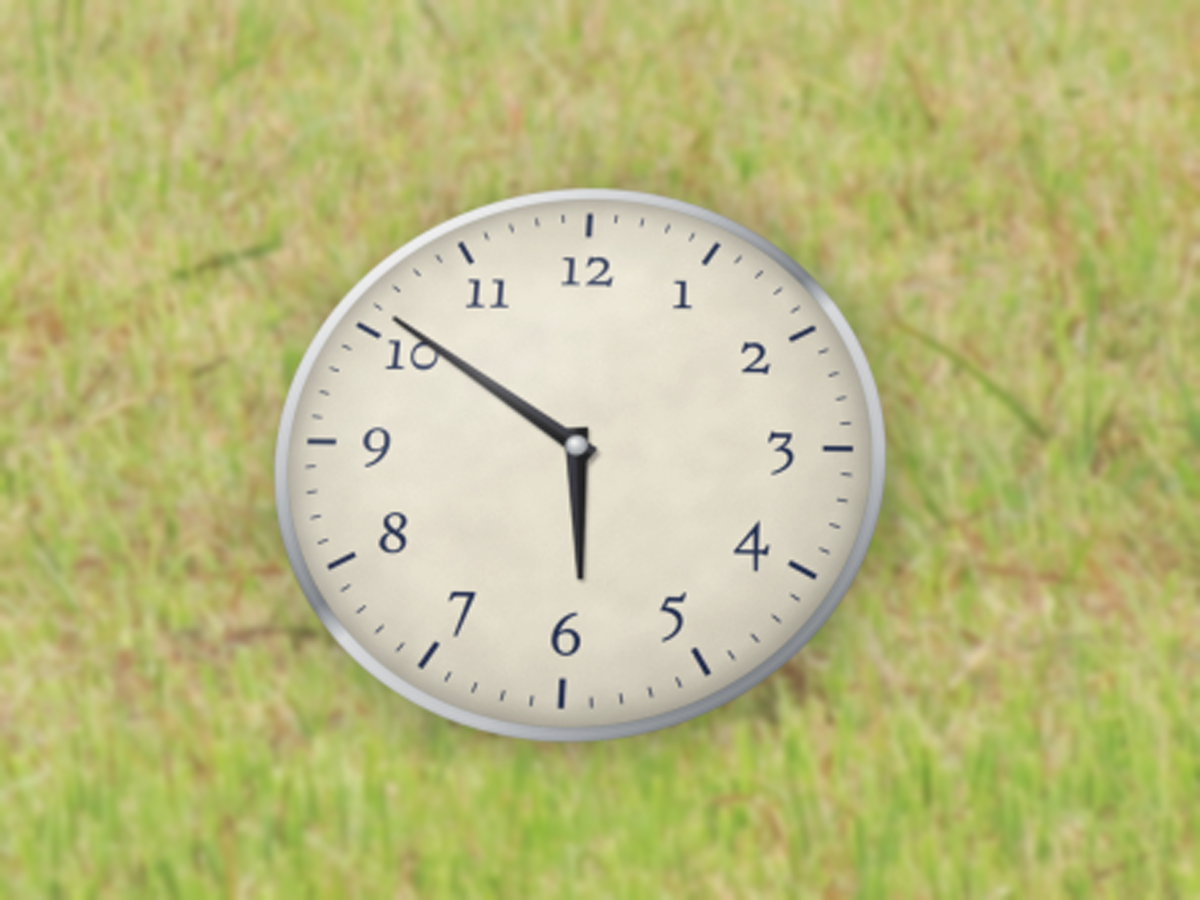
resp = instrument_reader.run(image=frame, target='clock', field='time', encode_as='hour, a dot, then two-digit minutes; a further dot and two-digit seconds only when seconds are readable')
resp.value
5.51
